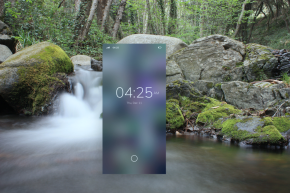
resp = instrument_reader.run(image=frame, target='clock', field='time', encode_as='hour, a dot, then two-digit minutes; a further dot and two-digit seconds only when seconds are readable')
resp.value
4.25
